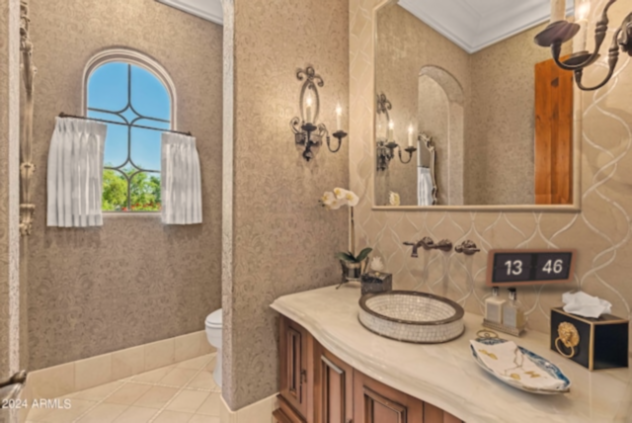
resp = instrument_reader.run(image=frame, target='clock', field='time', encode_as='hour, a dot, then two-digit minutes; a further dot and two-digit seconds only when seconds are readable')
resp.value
13.46
